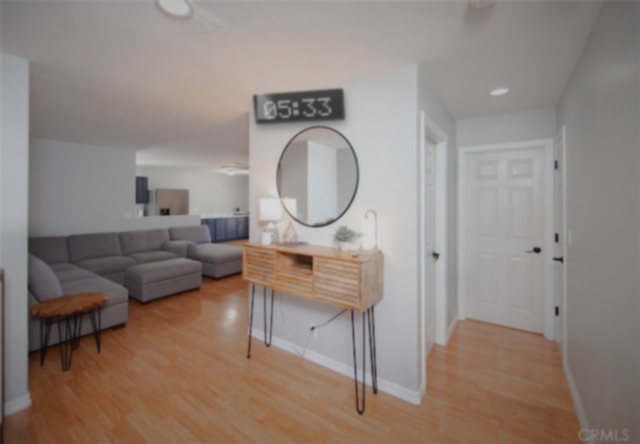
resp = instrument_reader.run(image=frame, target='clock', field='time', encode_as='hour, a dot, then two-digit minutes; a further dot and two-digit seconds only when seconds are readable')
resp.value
5.33
